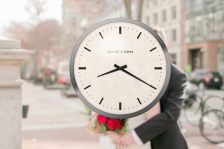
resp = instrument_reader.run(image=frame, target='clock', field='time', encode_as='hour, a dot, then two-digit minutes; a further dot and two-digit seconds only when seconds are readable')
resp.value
8.20
